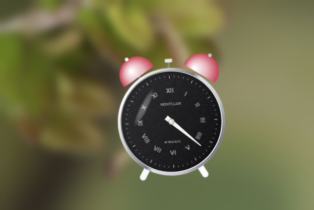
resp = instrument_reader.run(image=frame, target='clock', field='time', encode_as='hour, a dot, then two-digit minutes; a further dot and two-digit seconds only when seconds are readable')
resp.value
4.22
